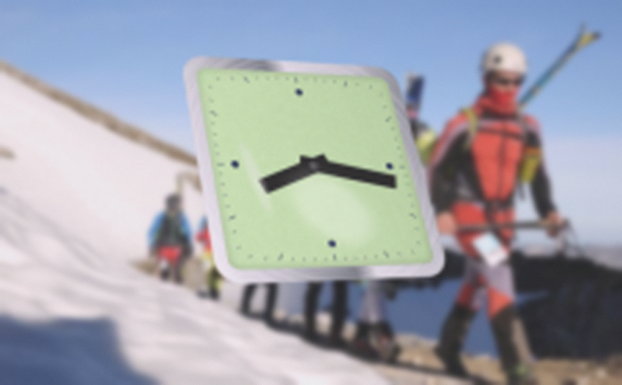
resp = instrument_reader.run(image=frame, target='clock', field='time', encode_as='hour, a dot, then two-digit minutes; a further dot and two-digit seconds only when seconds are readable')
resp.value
8.17
